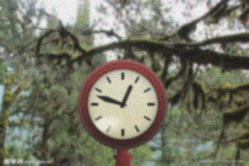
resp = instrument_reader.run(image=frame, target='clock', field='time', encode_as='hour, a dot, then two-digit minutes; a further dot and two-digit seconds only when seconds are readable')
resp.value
12.48
